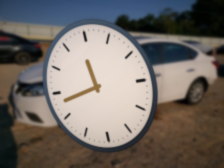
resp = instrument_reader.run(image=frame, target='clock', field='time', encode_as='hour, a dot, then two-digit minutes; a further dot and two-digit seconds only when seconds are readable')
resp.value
11.43
